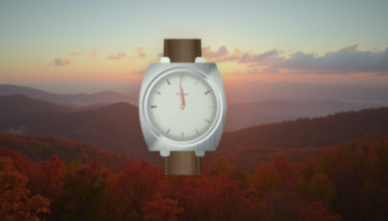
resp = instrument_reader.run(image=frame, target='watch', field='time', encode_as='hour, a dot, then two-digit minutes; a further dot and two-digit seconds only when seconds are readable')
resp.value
11.59
